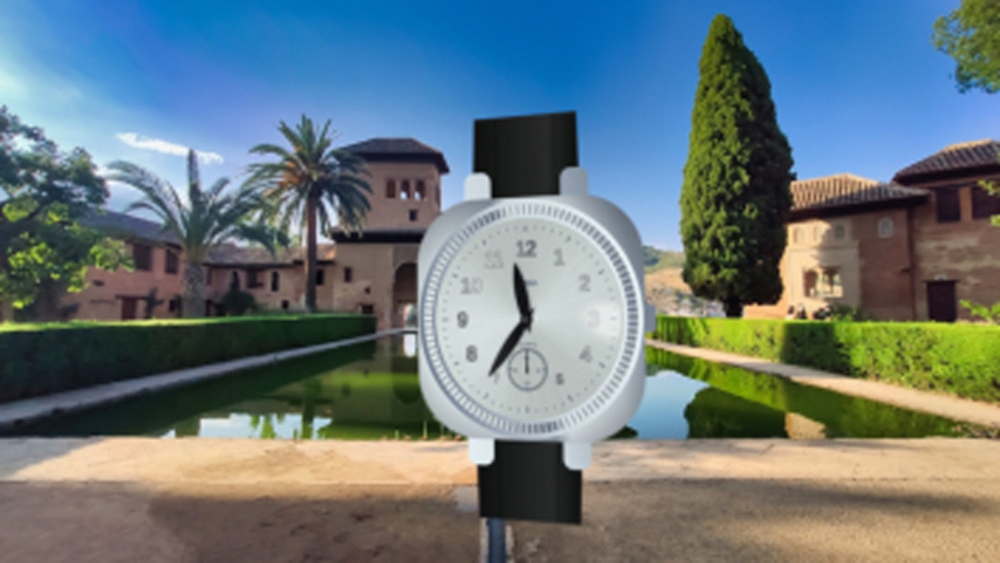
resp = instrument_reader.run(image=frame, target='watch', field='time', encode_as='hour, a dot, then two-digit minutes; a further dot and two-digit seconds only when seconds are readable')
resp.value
11.36
